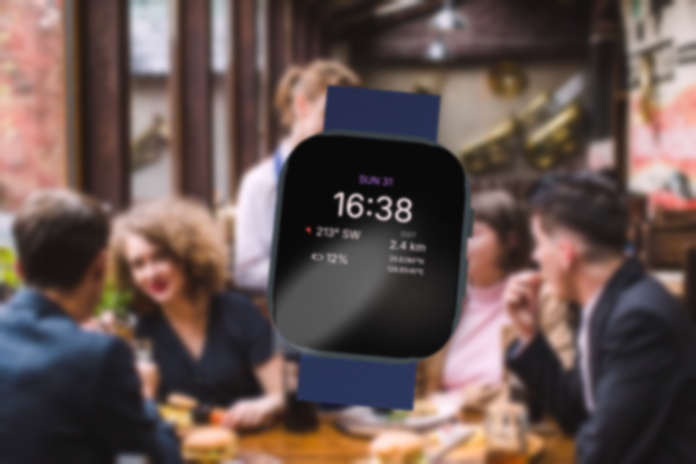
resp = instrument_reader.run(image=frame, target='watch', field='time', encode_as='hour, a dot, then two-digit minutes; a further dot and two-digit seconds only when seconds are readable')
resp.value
16.38
